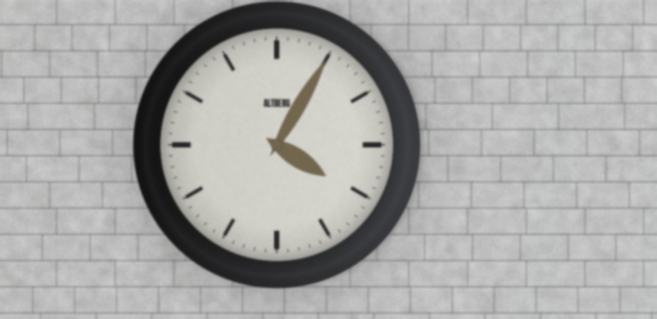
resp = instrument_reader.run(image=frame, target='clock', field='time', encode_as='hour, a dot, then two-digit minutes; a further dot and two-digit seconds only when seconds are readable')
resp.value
4.05
